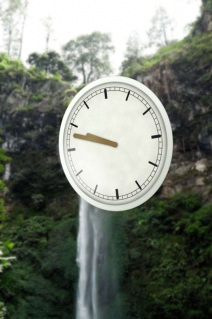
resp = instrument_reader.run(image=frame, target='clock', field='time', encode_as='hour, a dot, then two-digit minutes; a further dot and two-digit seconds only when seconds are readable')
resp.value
9.48
